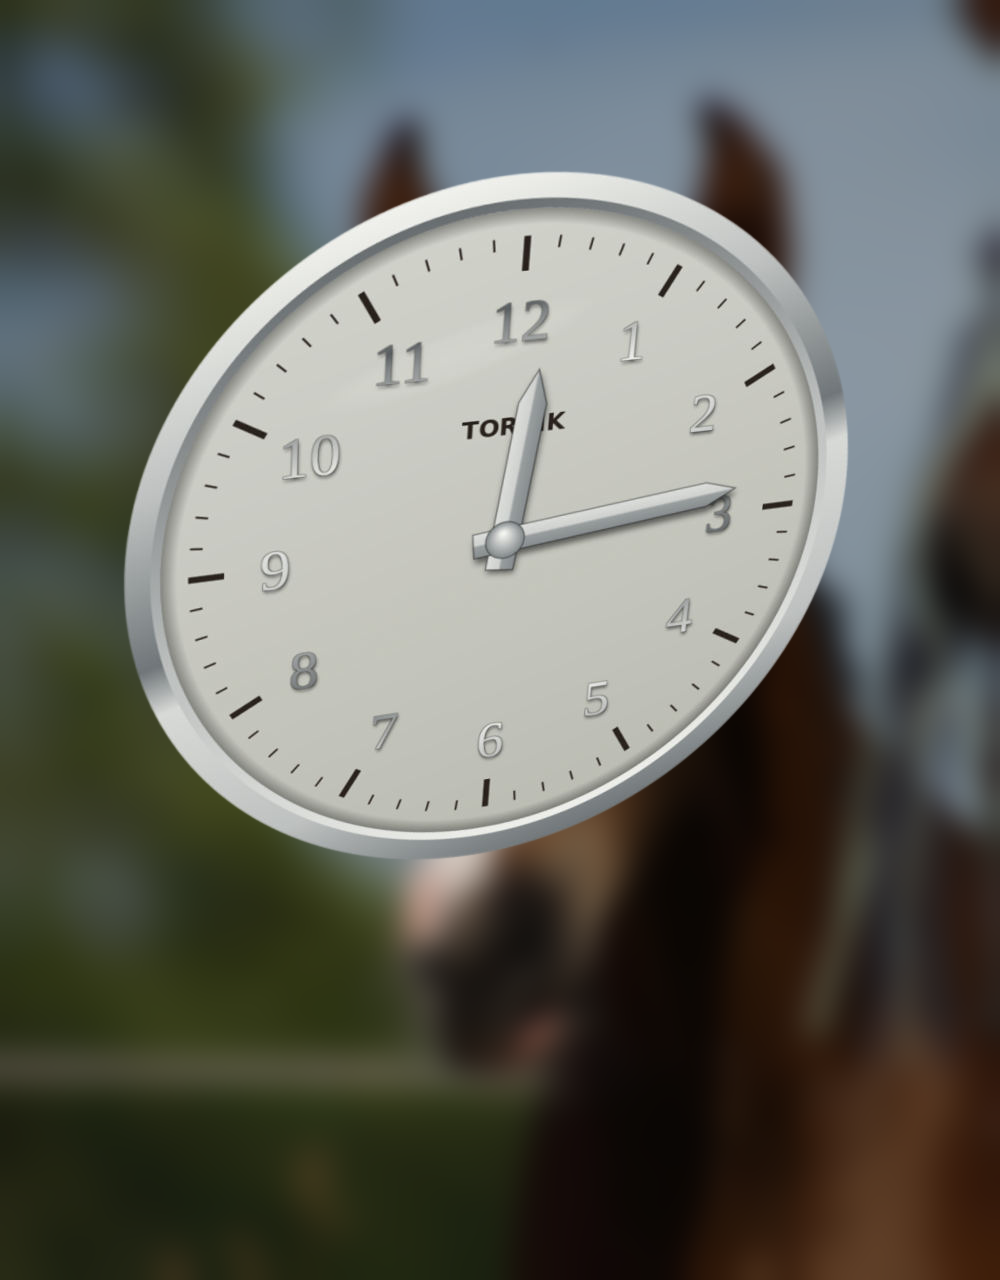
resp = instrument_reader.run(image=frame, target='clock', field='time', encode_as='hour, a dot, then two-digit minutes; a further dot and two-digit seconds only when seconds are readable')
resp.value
12.14
